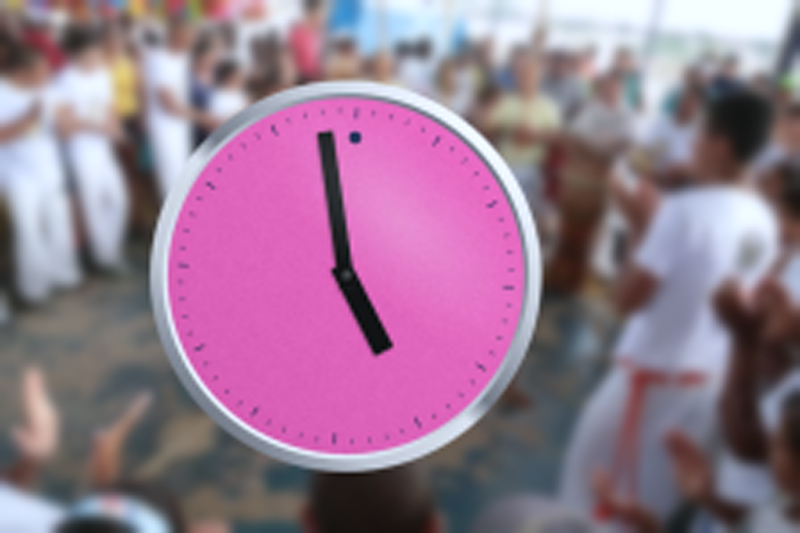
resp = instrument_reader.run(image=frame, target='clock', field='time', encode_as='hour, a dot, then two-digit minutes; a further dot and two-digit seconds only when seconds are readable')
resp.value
4.58
